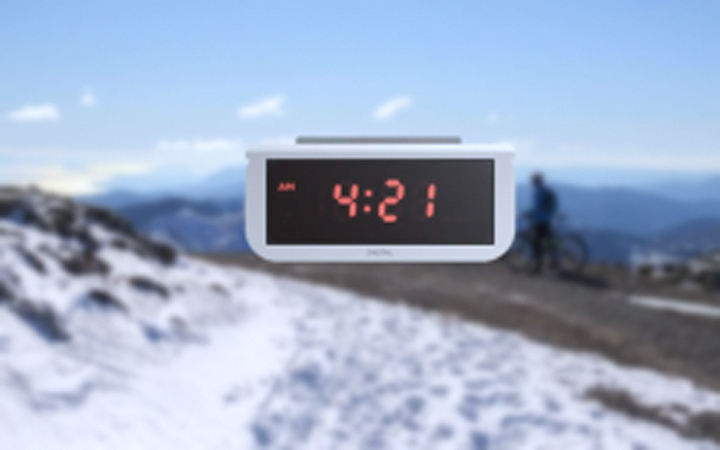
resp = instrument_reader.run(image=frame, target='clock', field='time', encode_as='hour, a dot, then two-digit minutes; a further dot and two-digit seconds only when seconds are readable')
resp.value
4.21
